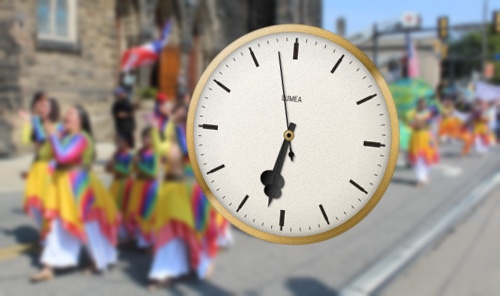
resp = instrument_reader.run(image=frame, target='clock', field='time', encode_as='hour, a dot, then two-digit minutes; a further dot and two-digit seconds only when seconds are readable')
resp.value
6.31.58
